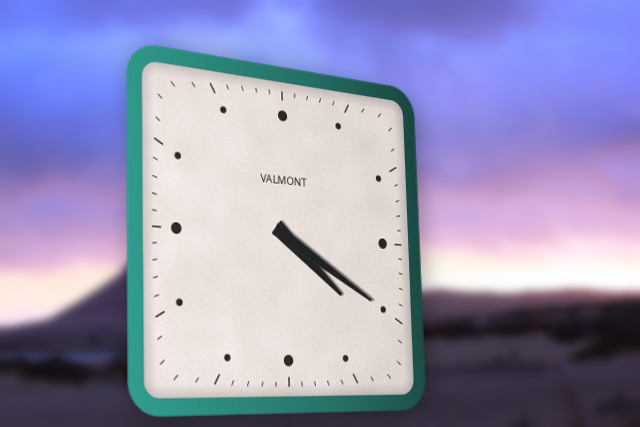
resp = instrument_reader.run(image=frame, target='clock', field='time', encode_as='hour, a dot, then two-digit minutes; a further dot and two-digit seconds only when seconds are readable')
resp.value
4.20
